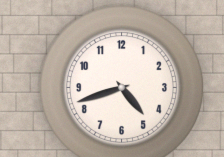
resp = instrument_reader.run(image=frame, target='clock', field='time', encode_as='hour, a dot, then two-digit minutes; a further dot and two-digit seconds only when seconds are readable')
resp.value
4.42
